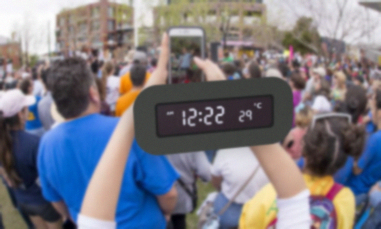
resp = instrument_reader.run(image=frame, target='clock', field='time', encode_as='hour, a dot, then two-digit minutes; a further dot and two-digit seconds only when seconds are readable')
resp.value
12.22
